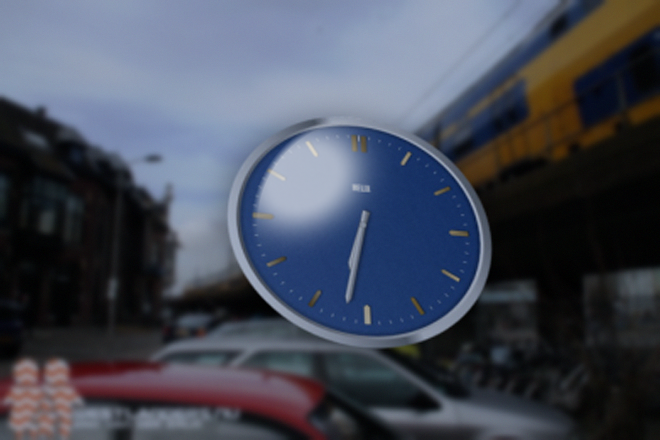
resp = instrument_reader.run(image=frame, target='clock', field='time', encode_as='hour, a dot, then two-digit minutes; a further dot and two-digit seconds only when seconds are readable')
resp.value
6.32
